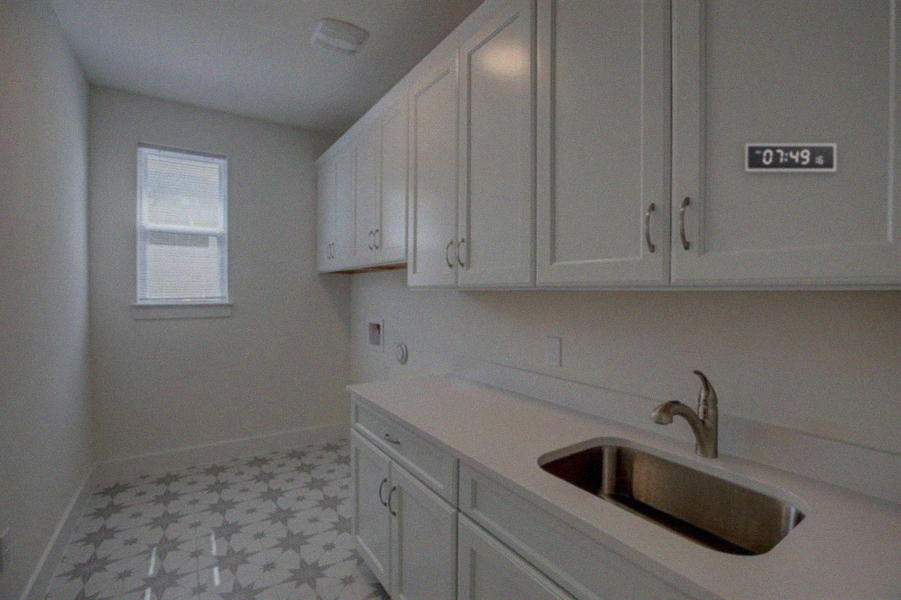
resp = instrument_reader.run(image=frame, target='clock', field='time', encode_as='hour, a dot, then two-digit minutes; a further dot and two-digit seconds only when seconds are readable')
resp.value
7.49
